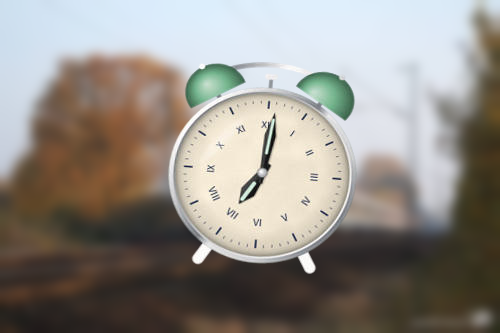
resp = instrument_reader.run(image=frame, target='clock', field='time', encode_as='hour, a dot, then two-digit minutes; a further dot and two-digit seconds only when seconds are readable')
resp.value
7.01
